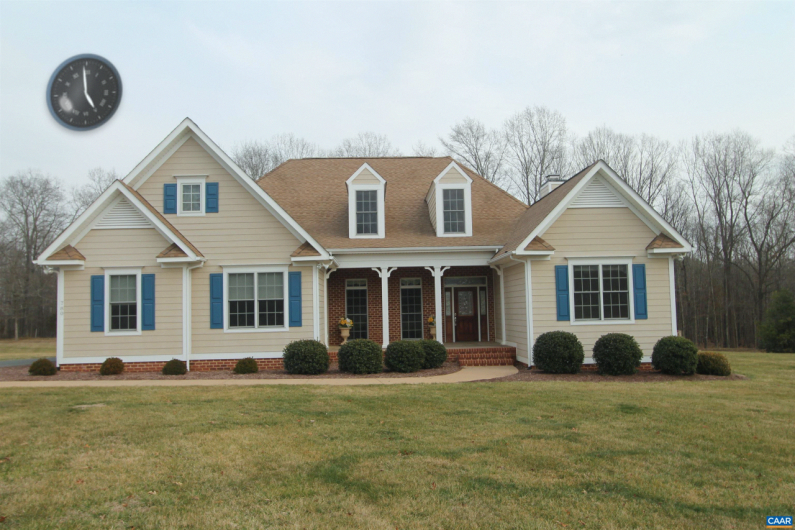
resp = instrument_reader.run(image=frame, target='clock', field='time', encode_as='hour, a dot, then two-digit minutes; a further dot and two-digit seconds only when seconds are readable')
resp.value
4.59
